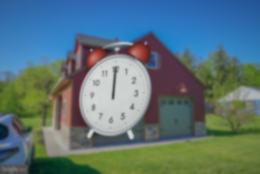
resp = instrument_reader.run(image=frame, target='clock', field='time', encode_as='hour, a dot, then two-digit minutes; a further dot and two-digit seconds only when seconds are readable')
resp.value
12.00
